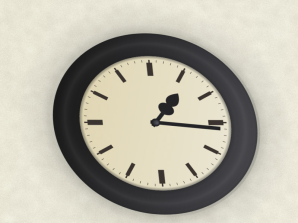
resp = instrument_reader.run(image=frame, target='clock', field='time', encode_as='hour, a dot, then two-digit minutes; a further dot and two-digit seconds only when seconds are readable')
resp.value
1.16
